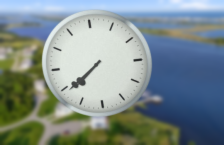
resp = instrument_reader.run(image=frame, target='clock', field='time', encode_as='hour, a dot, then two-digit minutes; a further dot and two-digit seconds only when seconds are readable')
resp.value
7.39
